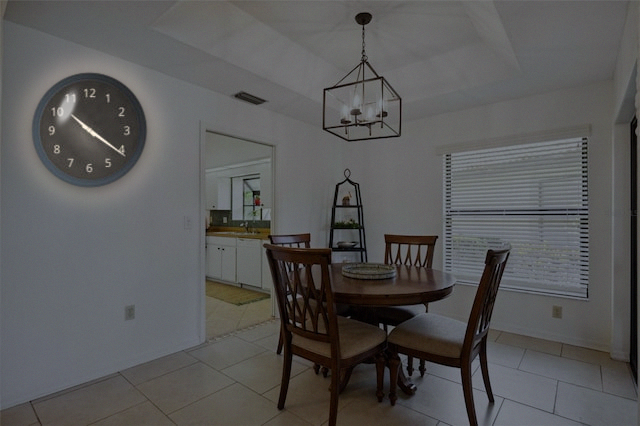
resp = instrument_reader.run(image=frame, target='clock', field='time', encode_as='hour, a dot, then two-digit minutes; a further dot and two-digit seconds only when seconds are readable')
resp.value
10.21
